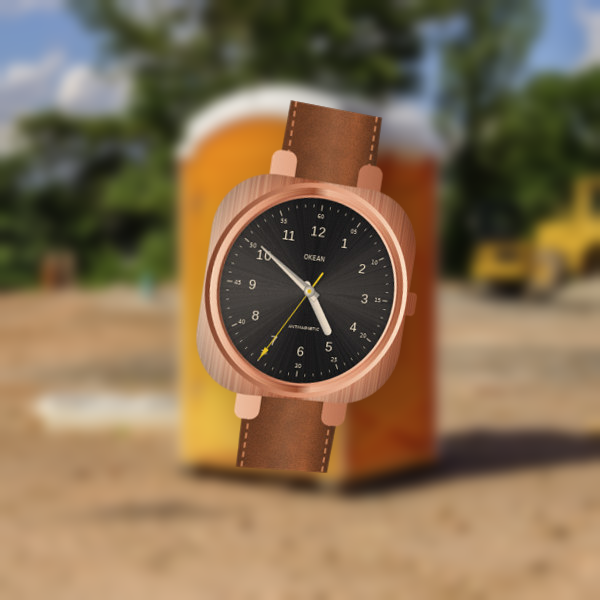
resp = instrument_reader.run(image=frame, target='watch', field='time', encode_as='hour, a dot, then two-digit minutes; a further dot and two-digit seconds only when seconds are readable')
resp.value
4.50.35
